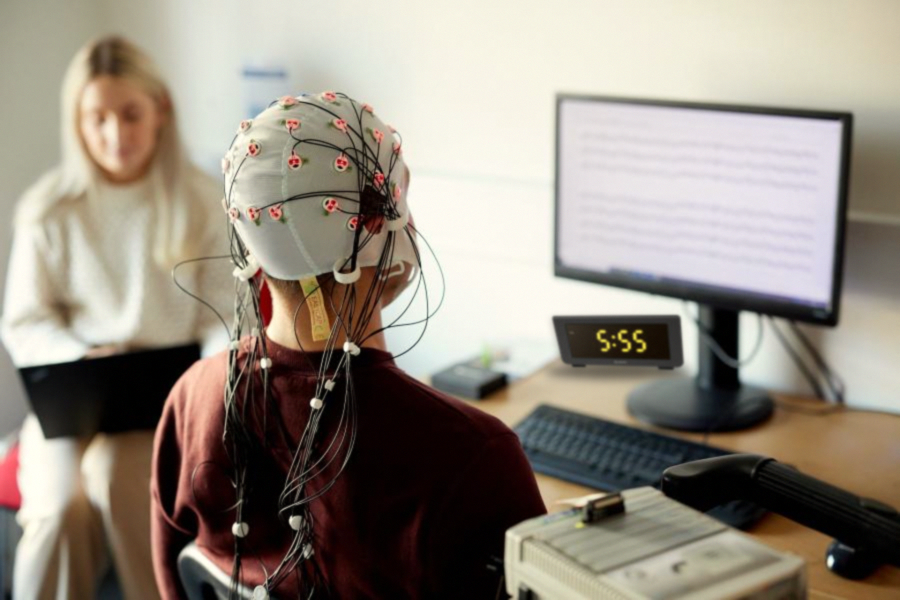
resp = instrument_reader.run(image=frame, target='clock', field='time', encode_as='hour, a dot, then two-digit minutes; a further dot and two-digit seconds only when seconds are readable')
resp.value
5.55
